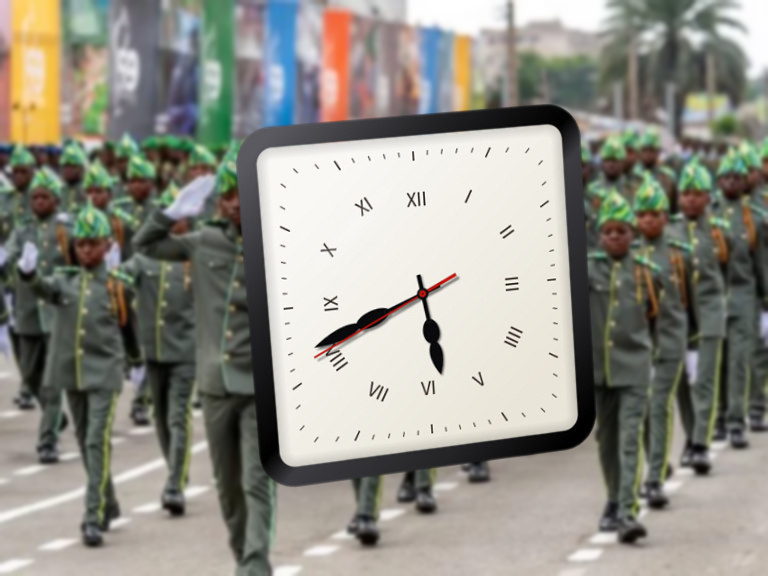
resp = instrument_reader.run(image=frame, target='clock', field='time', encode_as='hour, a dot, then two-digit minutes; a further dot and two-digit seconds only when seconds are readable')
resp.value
5.41.41
